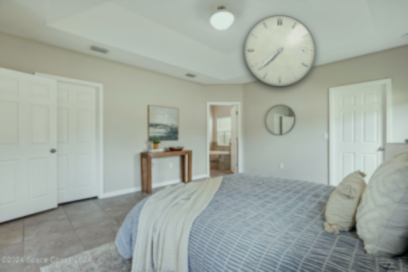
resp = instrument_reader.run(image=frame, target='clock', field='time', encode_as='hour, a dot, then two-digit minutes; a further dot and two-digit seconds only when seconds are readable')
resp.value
7.38
